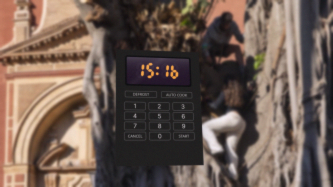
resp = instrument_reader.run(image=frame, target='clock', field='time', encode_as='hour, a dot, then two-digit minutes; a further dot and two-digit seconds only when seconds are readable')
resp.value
15.16
